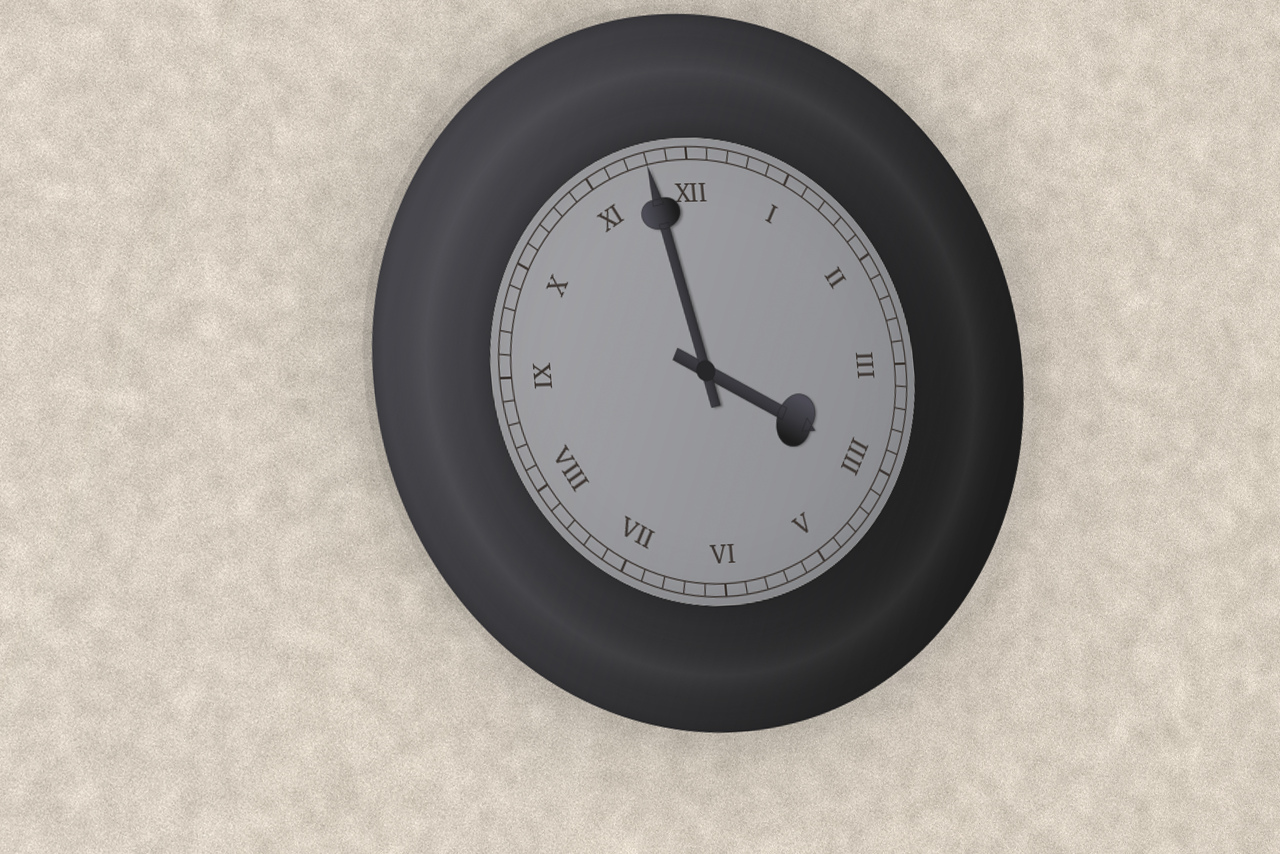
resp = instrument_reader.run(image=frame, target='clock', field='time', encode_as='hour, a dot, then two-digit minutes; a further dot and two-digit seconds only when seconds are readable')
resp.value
3.58
